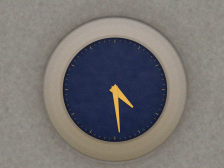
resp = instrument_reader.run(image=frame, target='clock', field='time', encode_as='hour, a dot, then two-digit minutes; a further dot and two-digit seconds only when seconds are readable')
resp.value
4.29
